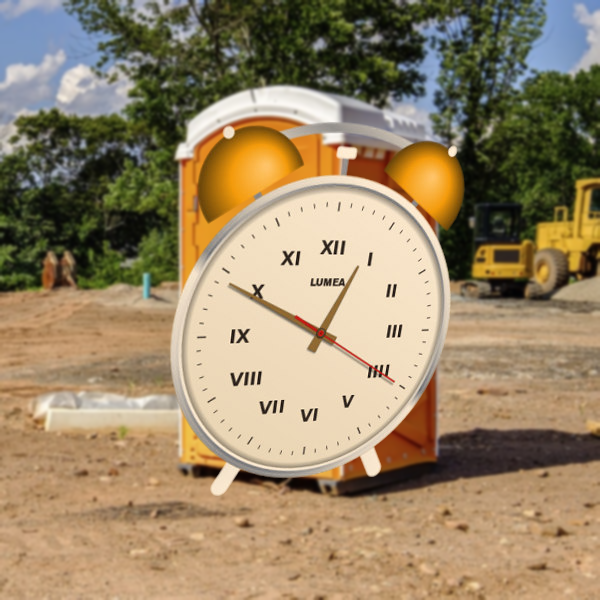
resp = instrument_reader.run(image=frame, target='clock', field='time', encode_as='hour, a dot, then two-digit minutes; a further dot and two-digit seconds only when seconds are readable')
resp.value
12.49.20
